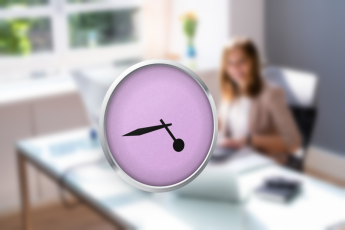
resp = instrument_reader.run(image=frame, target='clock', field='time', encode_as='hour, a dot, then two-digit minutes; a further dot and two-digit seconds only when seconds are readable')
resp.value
4.43
